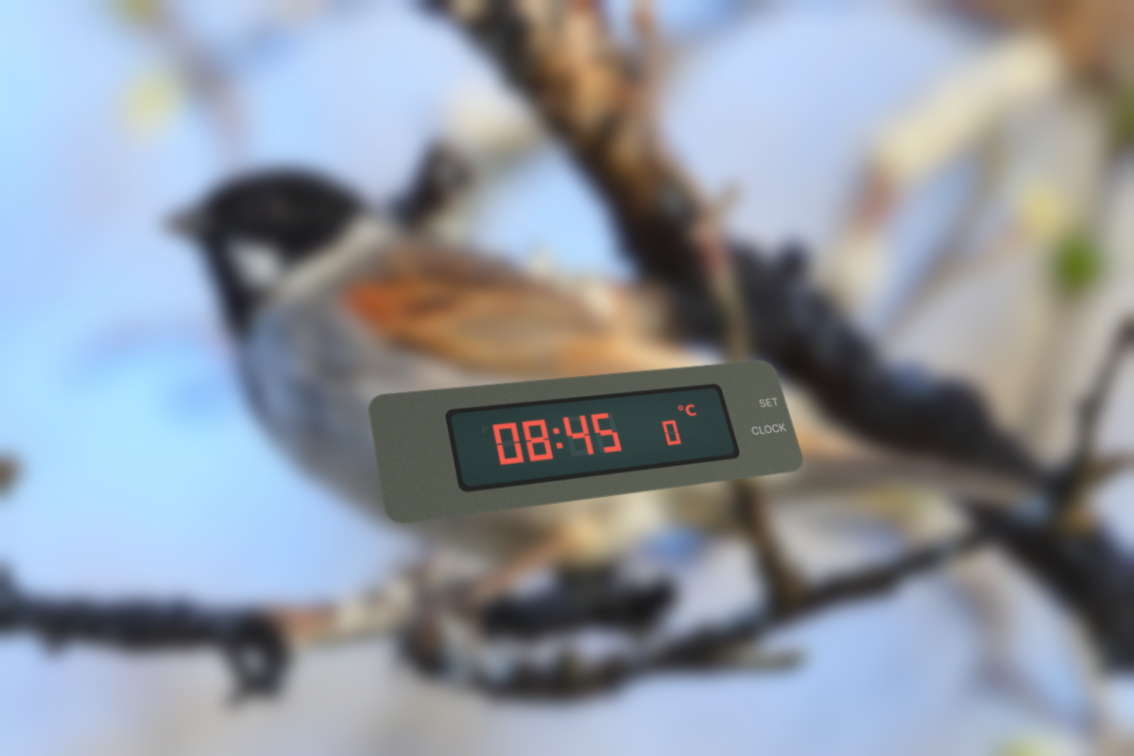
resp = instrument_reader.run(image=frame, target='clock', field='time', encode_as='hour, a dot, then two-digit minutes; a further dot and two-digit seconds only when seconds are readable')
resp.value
8.45
